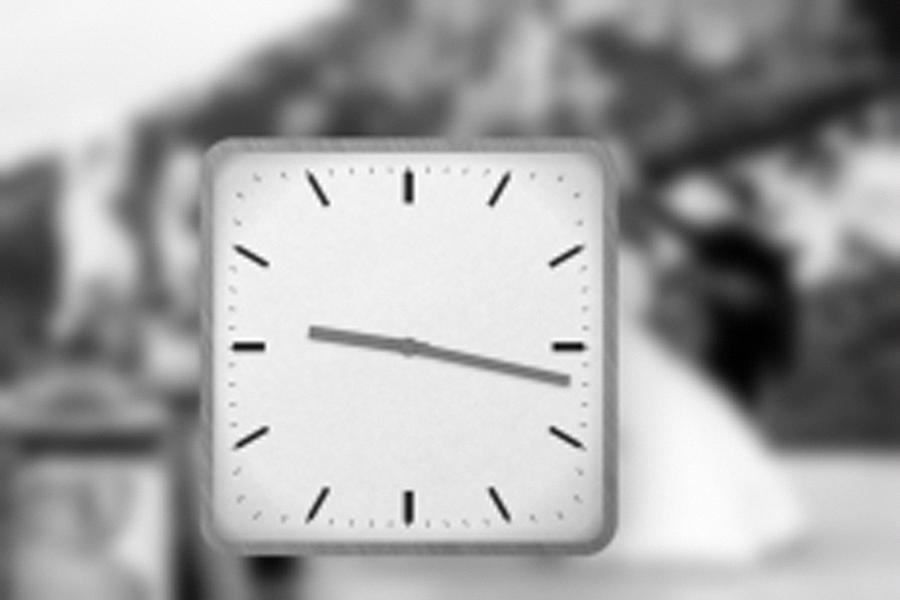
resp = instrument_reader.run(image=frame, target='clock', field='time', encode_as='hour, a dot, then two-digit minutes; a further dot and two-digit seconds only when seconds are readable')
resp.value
9.17
